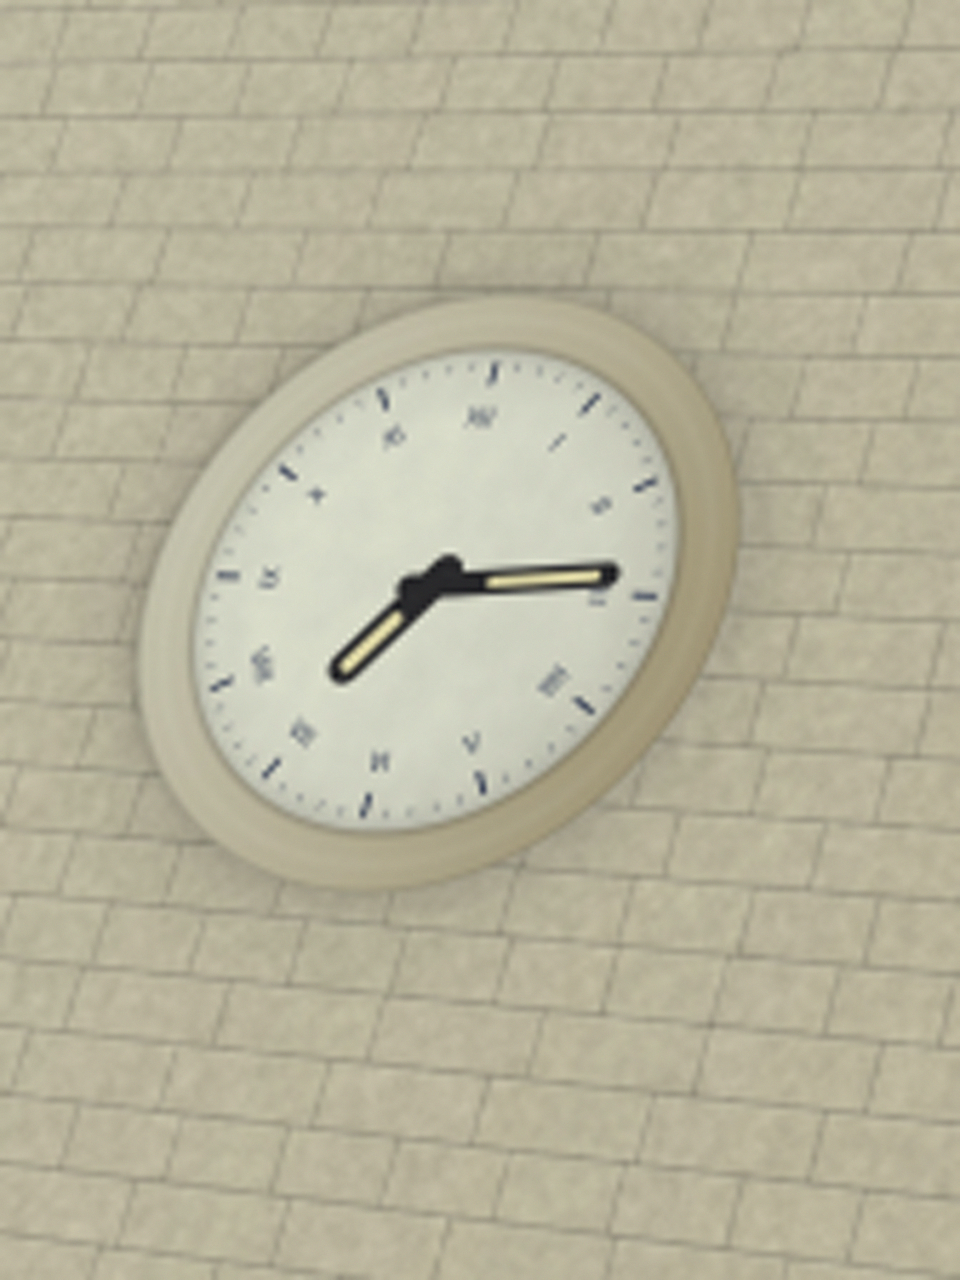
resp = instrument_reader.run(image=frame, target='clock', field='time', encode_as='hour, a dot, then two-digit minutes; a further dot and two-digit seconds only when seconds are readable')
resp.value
7.14
